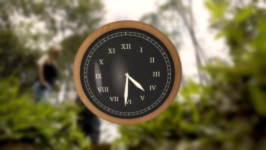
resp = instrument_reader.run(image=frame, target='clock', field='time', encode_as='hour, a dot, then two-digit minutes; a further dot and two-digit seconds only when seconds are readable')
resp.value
4.31
